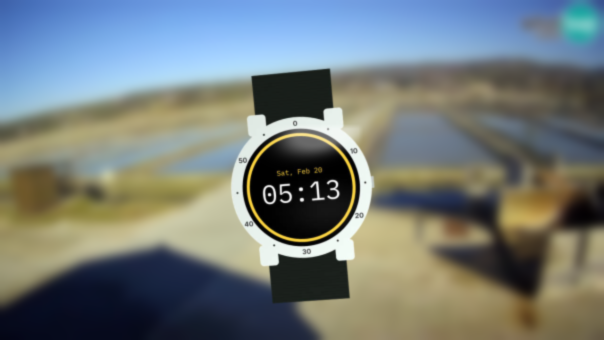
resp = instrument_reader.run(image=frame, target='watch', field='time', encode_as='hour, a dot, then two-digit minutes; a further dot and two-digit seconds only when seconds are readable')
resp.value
5.13
